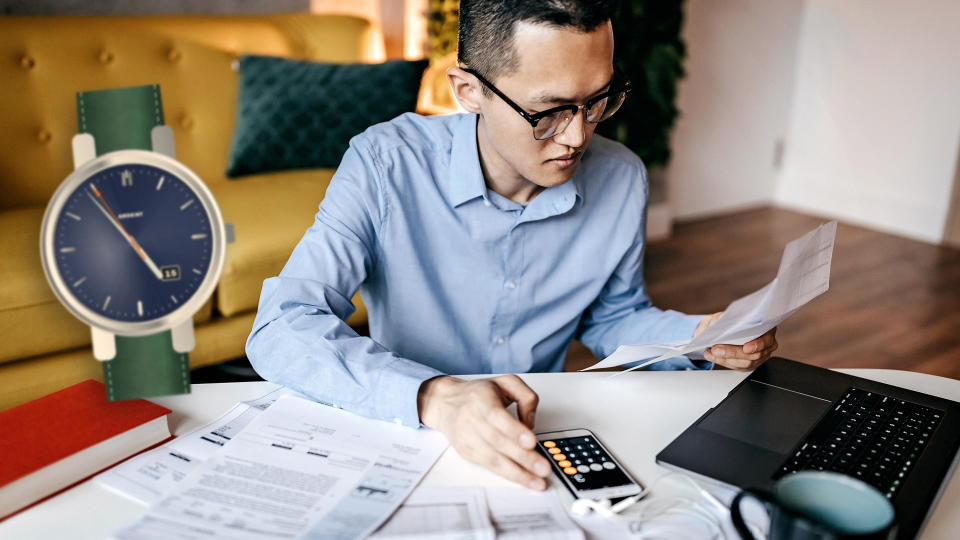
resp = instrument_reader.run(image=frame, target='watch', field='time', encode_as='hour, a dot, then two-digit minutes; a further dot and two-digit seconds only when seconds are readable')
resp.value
4.53.55
